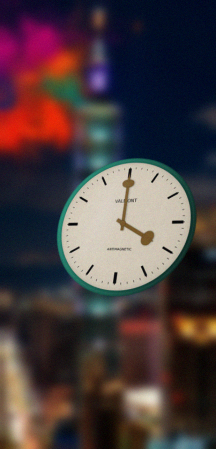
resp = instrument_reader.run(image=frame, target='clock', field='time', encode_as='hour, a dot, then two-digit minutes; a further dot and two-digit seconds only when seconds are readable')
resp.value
4.00
